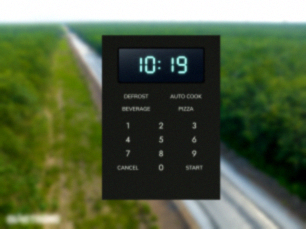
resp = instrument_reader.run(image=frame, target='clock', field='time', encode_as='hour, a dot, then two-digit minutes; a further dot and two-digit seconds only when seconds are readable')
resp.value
10.19
